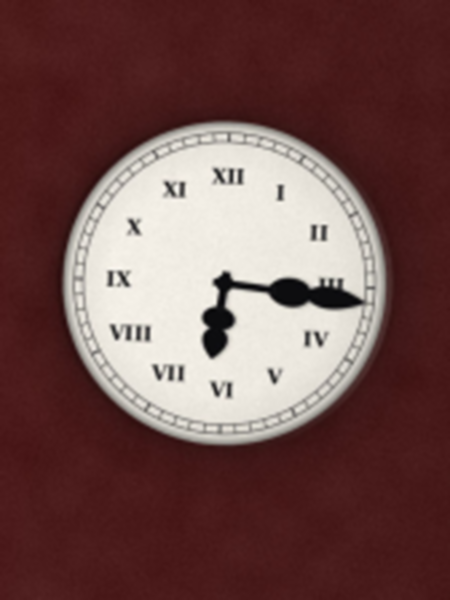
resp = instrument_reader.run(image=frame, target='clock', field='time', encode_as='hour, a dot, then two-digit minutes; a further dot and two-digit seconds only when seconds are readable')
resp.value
6.16
